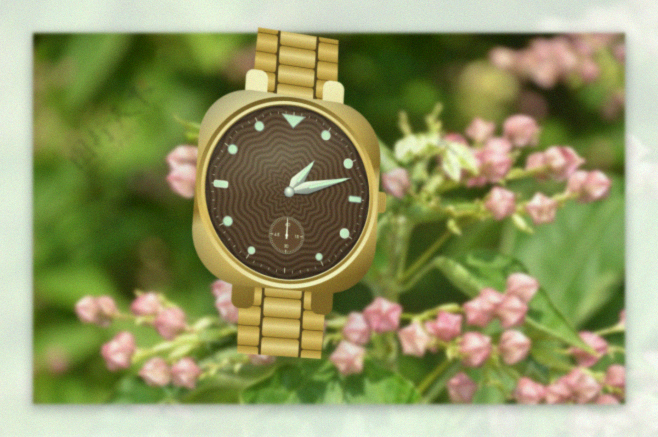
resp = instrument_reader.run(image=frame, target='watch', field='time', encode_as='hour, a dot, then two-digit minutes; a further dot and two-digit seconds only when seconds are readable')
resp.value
1.12
